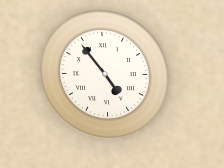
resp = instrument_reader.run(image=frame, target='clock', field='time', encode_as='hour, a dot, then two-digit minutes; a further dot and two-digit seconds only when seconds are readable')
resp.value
4.54
